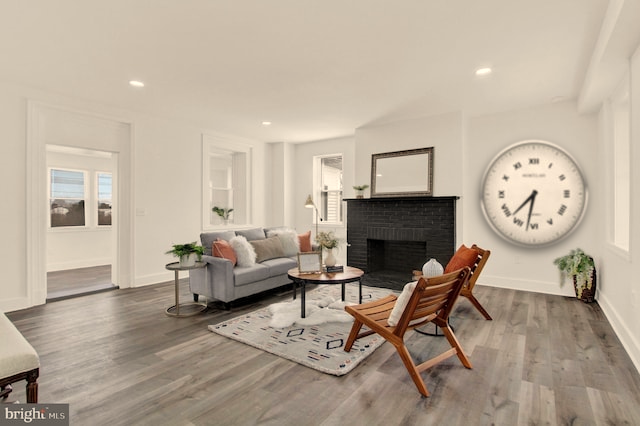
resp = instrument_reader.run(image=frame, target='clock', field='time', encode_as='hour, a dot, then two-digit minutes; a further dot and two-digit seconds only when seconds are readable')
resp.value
7.32
